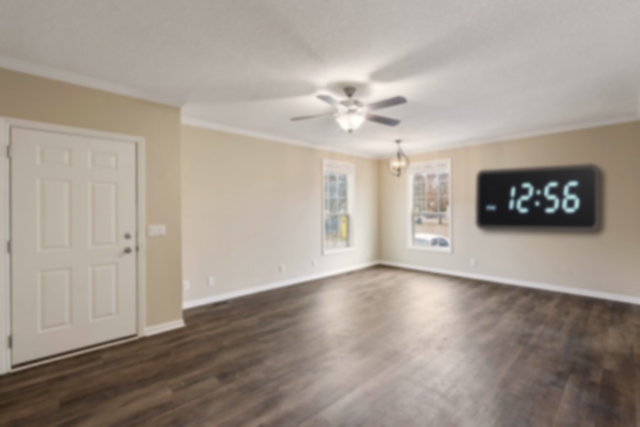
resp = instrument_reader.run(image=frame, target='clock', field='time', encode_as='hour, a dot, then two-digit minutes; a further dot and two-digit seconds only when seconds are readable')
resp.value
12.56
